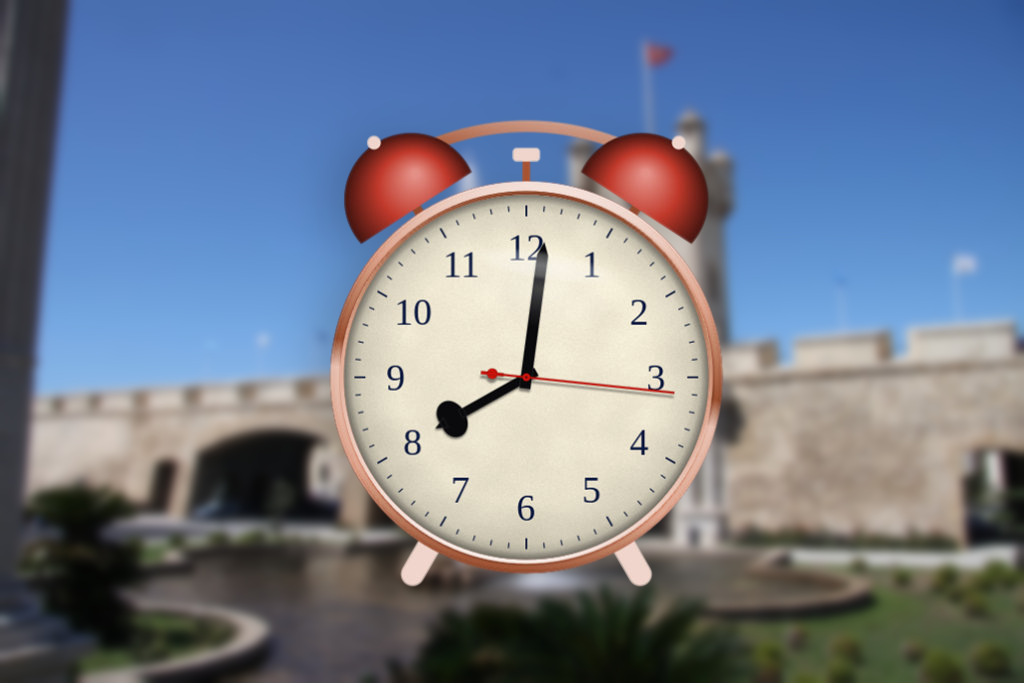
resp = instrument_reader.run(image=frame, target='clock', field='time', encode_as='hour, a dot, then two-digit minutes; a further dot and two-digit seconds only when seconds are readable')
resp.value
8.01.16
